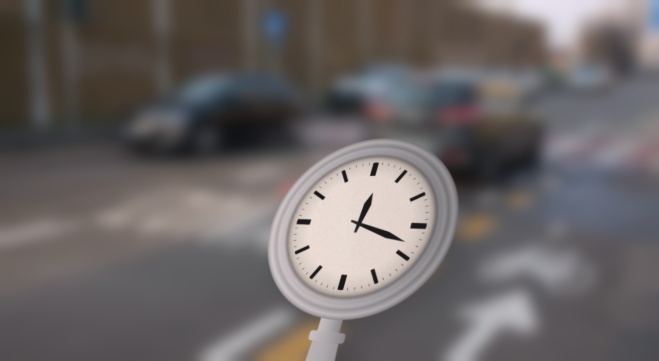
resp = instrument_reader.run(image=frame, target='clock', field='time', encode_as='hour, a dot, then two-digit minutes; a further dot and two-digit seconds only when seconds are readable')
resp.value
12.18
